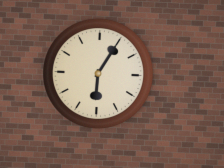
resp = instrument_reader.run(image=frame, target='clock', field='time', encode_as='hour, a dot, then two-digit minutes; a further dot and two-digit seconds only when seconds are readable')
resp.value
6.05
